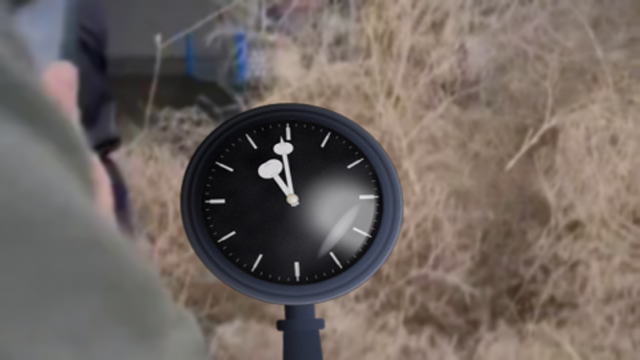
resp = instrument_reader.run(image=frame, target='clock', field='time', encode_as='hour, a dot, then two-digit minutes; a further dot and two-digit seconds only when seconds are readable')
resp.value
10.59
